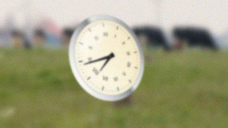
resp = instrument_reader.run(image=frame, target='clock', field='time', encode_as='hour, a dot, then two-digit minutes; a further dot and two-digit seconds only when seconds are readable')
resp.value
7.44
